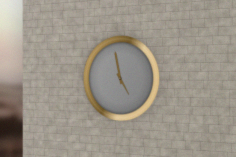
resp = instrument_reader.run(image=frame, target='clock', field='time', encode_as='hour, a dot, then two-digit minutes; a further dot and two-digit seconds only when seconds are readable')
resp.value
4.58
